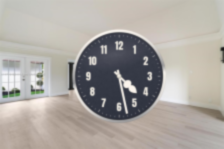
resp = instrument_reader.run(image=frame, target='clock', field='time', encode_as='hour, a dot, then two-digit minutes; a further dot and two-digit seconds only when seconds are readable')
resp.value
4.28
